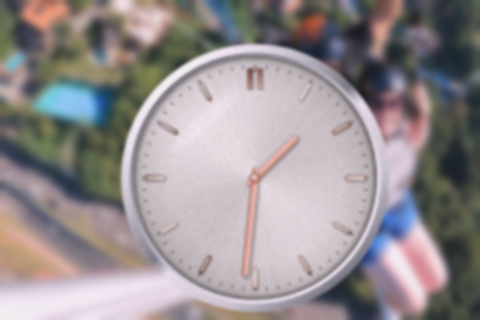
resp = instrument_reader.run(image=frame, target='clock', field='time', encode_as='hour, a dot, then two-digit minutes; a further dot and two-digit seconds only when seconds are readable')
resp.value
1.31
